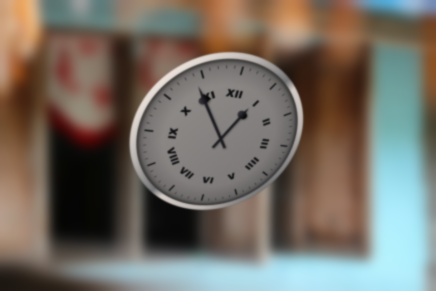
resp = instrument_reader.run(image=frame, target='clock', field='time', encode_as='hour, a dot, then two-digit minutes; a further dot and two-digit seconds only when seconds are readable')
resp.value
12.54
